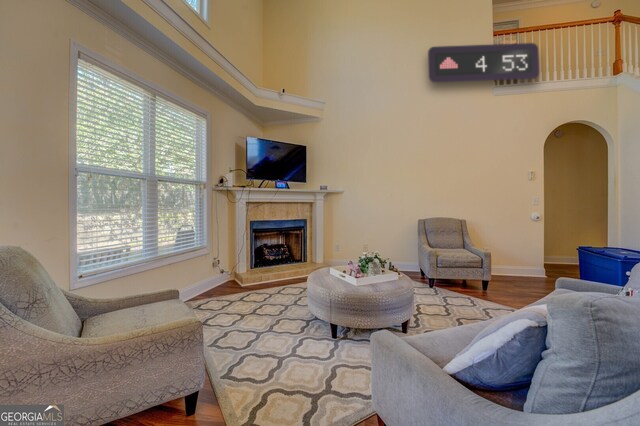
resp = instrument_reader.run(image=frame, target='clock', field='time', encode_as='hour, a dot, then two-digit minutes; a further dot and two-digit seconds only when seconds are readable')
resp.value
4.53
